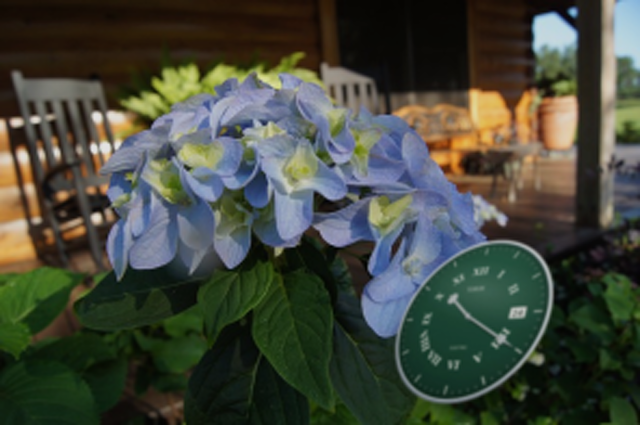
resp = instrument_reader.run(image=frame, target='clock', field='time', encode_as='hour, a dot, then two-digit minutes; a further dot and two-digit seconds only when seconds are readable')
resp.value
10.20
